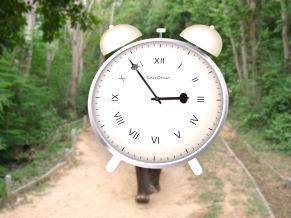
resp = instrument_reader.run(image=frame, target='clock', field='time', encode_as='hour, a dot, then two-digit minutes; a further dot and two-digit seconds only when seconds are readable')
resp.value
2.54
